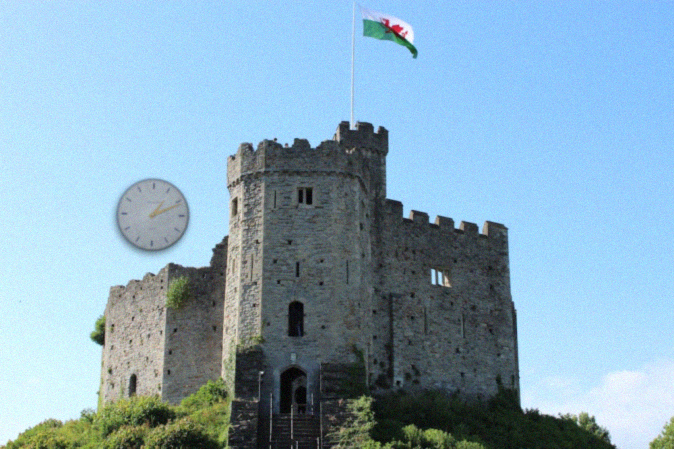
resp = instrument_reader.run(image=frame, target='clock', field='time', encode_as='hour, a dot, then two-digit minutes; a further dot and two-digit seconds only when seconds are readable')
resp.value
1.11
